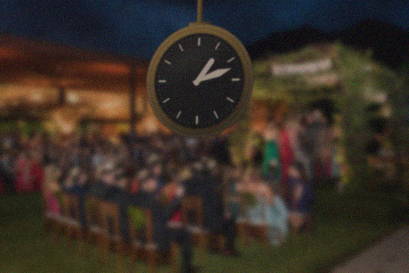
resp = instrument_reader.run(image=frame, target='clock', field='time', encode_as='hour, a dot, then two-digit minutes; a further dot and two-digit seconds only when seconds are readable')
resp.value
1.12
